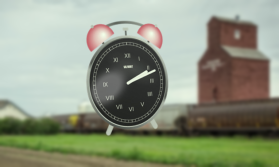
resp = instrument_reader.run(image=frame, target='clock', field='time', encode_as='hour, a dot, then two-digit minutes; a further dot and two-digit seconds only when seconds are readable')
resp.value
2.12
